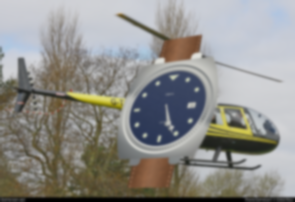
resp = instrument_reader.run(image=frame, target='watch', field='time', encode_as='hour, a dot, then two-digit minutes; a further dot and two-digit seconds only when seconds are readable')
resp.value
5.26
